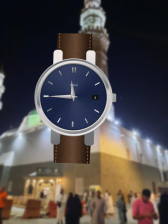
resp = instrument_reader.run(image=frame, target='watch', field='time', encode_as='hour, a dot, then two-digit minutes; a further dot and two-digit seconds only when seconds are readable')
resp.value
11.45
